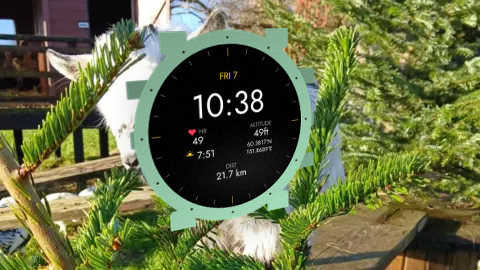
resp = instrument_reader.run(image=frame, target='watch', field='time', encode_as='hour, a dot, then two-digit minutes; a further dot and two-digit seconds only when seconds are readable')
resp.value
10.38
